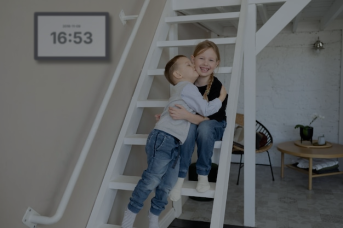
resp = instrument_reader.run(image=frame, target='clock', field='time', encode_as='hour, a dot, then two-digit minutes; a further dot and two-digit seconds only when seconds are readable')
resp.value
16.53
